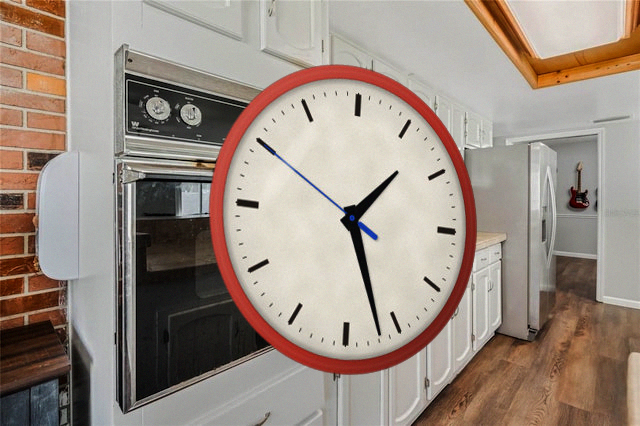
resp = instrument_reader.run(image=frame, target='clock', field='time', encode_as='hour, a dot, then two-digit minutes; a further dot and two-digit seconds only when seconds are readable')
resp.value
1.26.50
